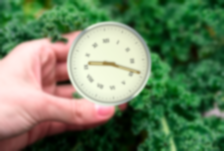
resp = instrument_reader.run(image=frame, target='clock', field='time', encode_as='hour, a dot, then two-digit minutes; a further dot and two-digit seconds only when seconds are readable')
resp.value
9.19
